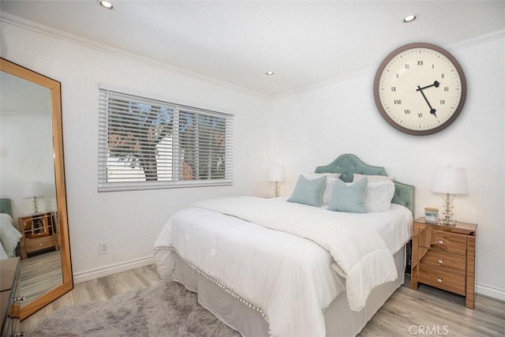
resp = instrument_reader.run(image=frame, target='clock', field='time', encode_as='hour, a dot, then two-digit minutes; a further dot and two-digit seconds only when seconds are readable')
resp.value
2.25
